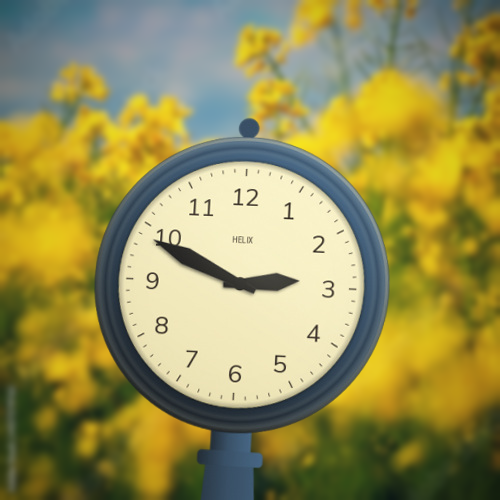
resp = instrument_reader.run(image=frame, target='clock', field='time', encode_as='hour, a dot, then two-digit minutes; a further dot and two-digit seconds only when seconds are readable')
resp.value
2.49
